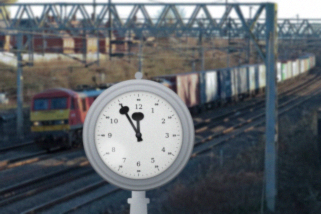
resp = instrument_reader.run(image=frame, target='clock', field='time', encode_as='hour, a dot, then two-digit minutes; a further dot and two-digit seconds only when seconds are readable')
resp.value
11.55
